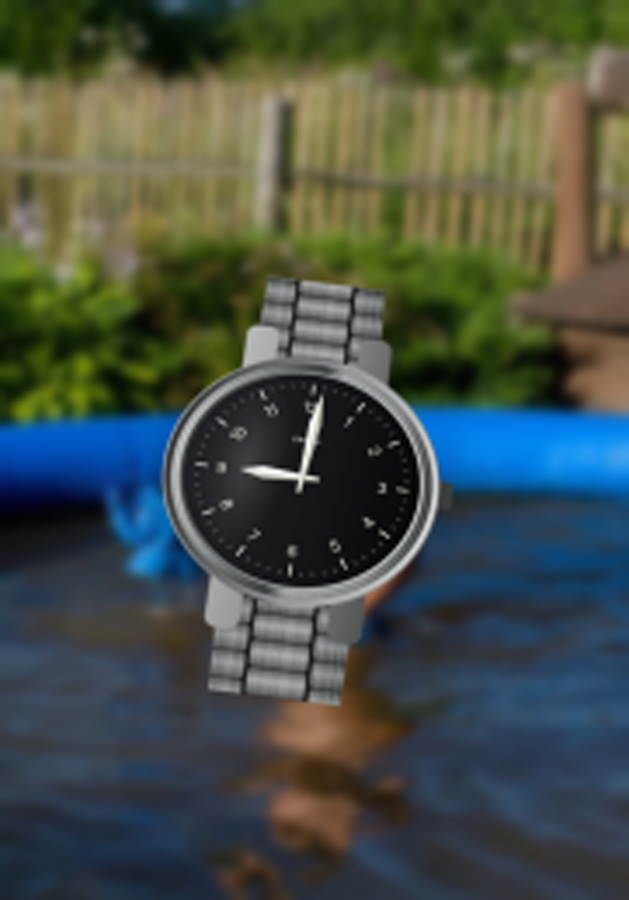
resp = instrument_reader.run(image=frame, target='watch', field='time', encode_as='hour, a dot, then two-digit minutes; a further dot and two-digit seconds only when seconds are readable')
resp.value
9.01
